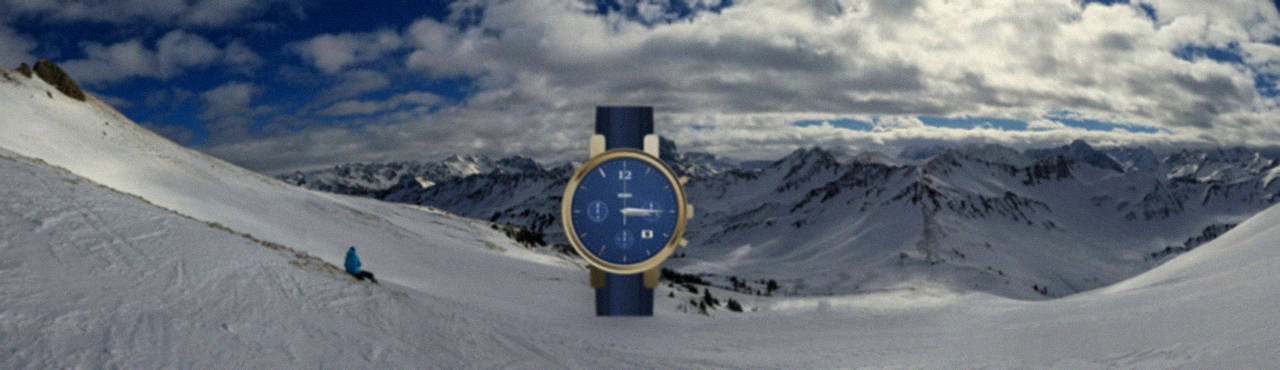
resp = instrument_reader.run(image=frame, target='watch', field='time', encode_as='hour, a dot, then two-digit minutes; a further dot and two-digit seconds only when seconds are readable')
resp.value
3.15
